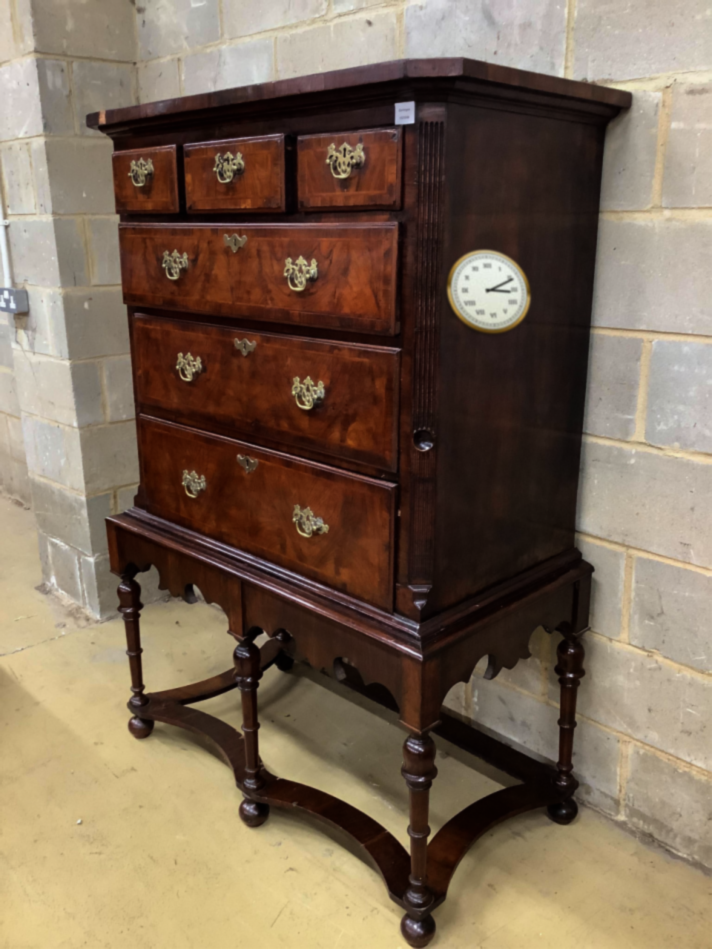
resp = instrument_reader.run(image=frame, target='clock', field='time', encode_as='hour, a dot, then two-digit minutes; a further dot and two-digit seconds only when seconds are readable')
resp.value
3.11
